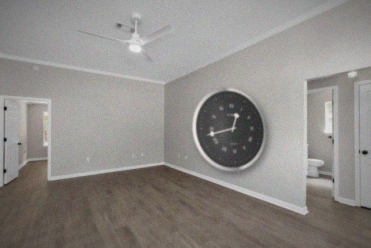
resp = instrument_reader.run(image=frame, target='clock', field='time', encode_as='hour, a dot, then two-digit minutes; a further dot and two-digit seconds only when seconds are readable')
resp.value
12.43
